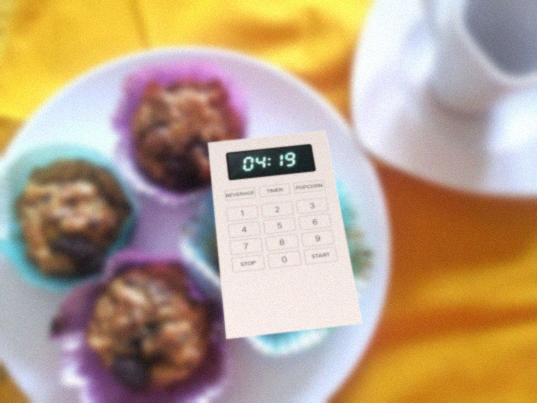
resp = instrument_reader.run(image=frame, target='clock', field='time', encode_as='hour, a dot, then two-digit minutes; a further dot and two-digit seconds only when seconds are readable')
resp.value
4.19
